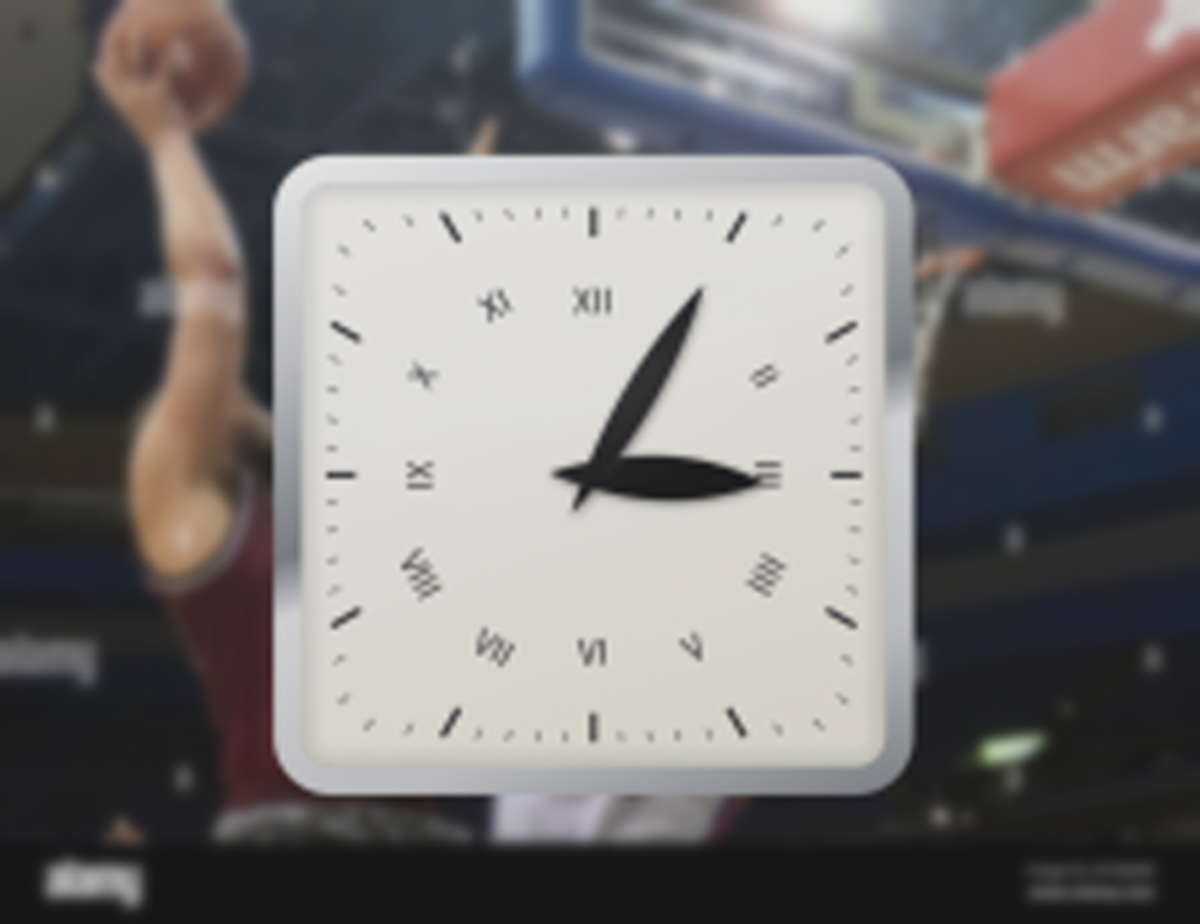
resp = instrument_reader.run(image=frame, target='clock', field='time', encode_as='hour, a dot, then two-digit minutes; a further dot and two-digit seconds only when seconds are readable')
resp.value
3.05
